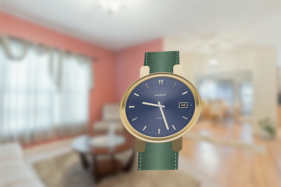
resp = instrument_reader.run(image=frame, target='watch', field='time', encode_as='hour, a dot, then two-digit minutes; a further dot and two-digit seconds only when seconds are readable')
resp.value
9.27
